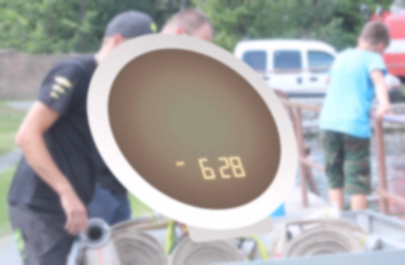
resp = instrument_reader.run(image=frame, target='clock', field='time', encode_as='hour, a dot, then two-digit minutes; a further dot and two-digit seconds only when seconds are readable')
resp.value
6.28
